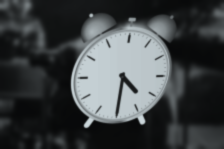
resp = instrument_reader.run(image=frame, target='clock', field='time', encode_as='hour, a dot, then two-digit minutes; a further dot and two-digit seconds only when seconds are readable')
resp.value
4.30
